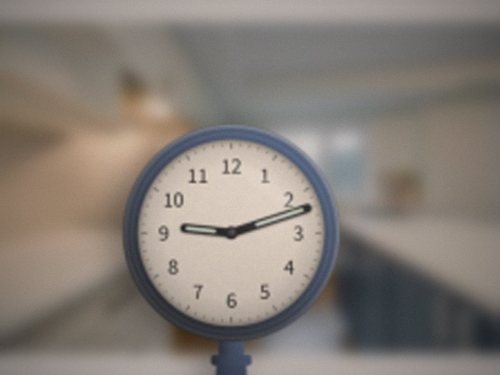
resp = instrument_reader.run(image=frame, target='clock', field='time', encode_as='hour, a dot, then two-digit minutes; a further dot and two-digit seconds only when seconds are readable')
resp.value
9.12
